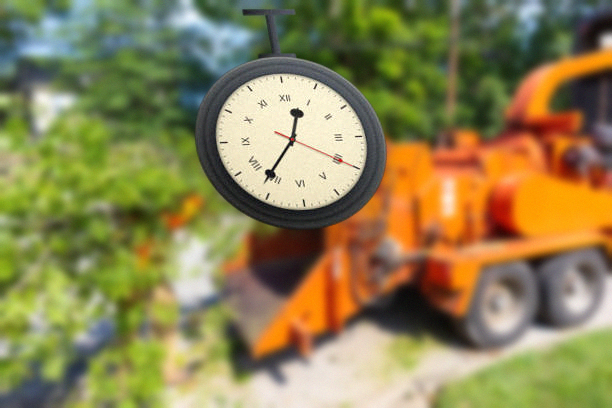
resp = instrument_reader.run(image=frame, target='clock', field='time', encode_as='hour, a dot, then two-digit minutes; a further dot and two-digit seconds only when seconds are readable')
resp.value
12.36.20
